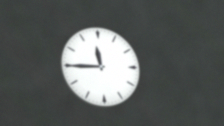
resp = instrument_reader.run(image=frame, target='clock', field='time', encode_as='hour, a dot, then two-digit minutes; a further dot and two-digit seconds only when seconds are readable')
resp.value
11.45
